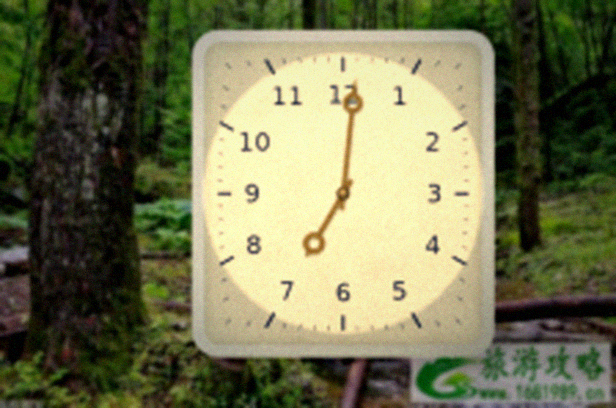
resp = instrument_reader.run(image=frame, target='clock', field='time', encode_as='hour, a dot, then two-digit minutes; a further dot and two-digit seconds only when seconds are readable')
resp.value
7.01
